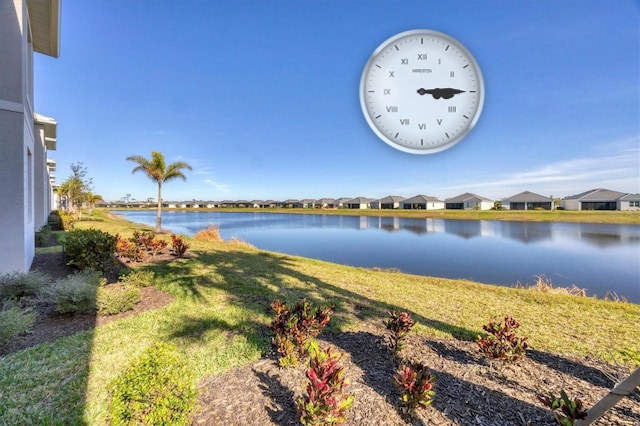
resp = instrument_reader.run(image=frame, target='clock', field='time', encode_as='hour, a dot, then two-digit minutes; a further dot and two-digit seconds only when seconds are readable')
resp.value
3.15
